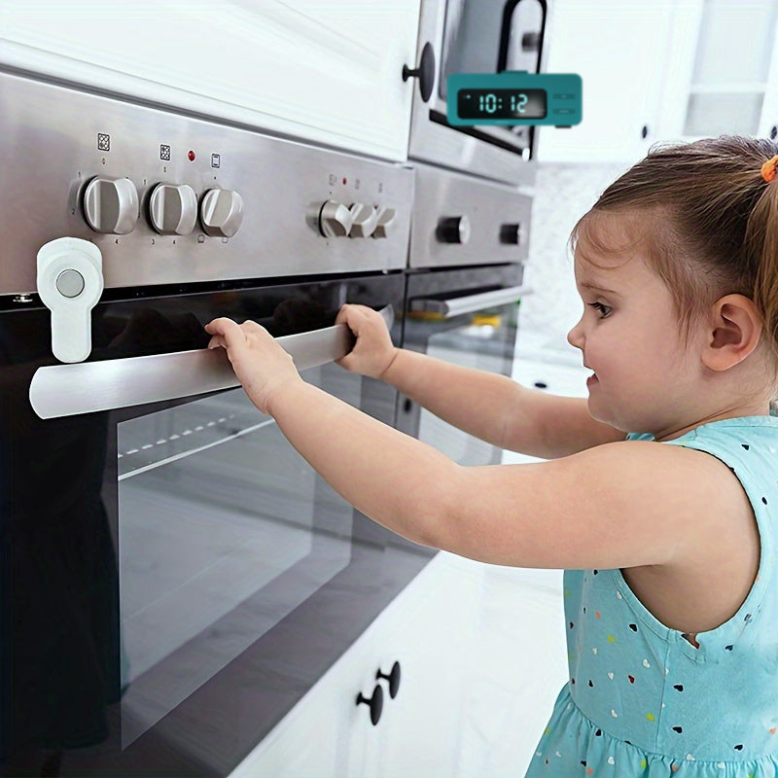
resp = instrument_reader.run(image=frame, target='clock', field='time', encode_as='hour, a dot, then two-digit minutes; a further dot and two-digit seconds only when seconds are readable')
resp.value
10.12
